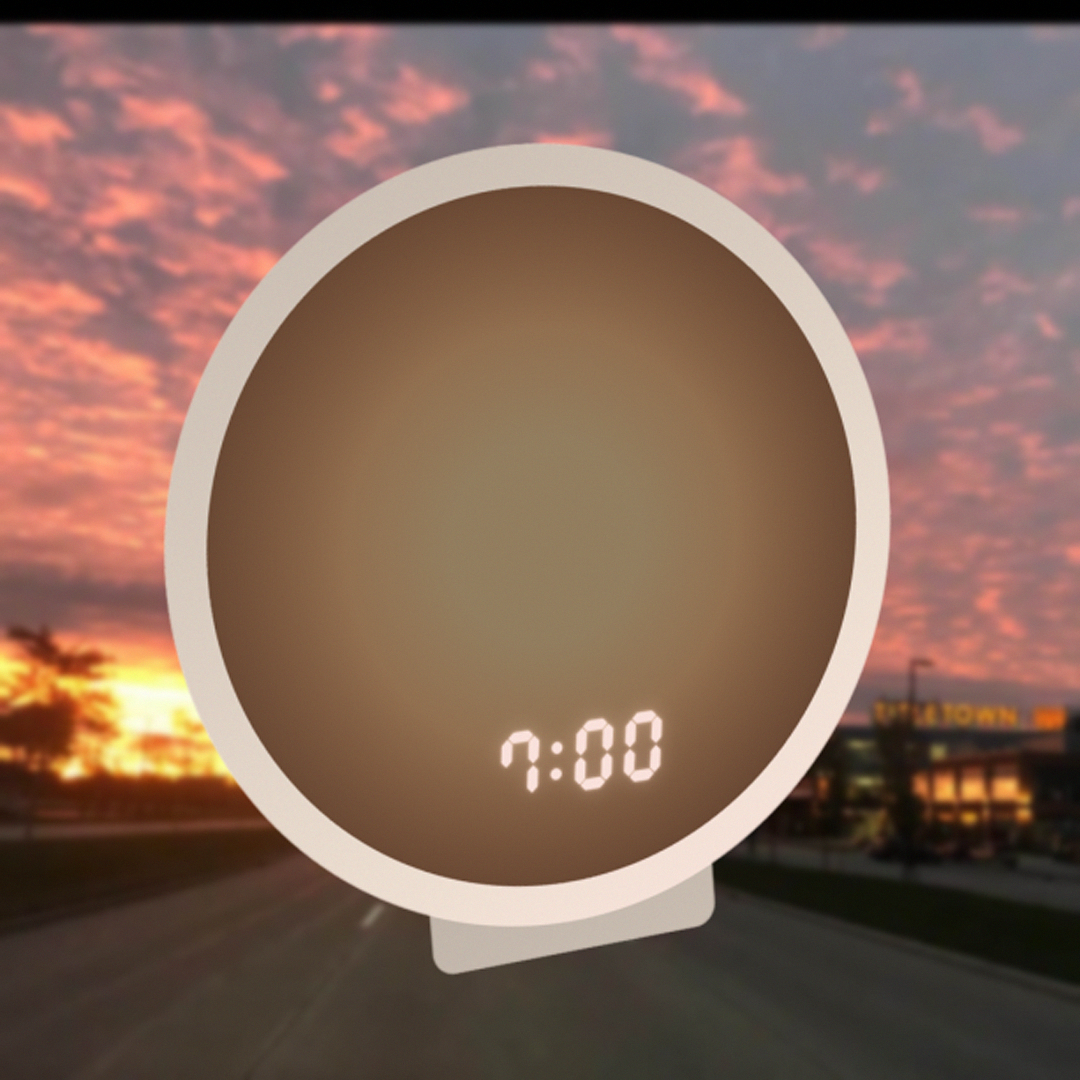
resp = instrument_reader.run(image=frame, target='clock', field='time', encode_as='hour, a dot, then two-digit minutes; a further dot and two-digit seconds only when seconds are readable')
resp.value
7.00
